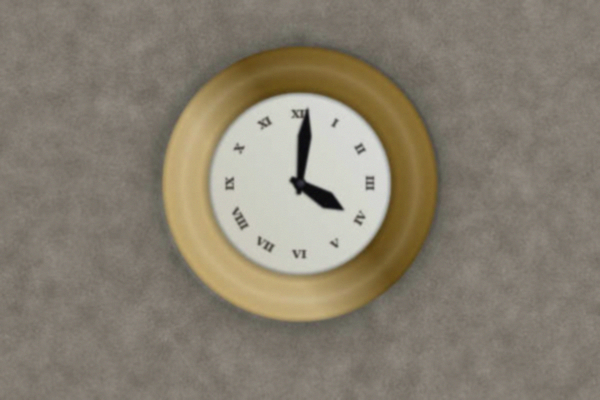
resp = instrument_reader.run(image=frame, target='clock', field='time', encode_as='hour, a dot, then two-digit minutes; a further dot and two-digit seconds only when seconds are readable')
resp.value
4.01
